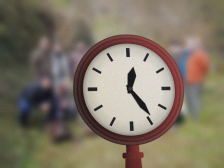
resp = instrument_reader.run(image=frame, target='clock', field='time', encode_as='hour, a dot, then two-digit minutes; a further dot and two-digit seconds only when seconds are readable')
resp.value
12.24
